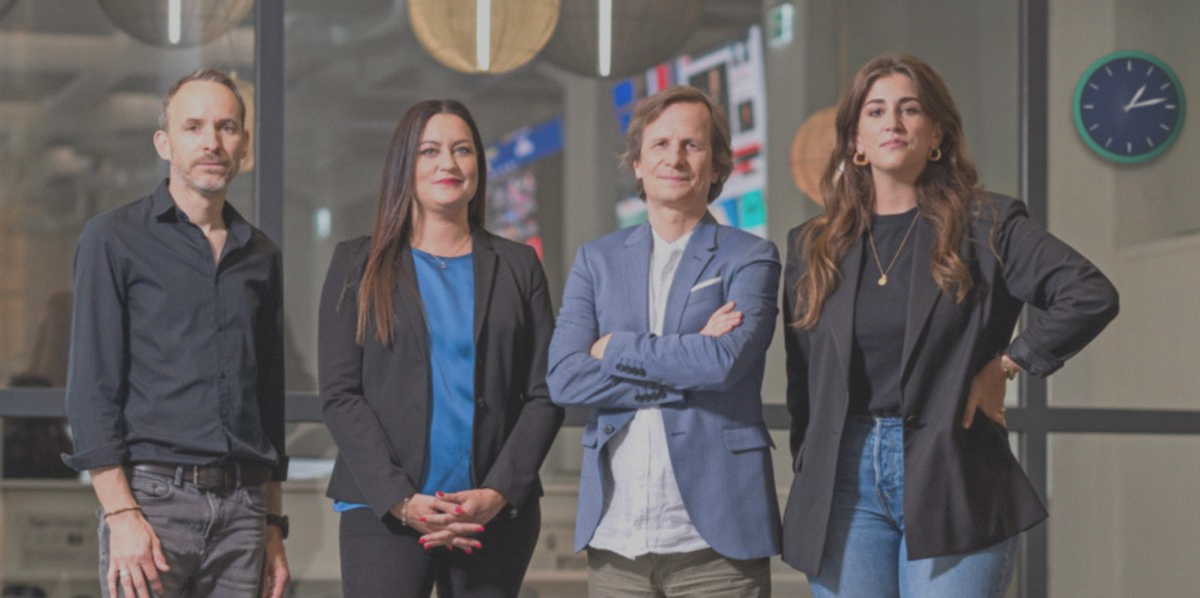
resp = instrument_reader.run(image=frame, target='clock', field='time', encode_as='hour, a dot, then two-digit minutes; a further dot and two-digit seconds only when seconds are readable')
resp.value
1.13
